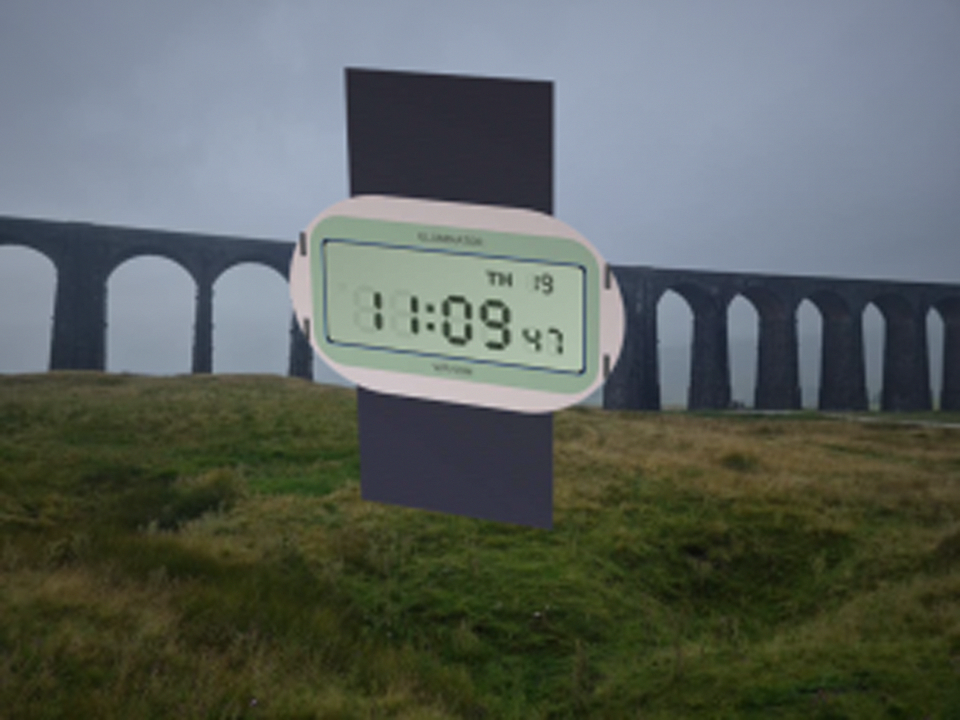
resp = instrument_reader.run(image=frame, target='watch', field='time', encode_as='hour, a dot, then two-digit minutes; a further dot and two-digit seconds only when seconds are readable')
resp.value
11.09.47
